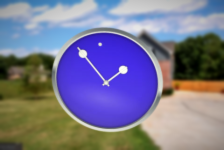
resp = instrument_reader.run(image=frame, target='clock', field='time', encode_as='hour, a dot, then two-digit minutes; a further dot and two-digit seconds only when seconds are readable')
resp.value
1.55
